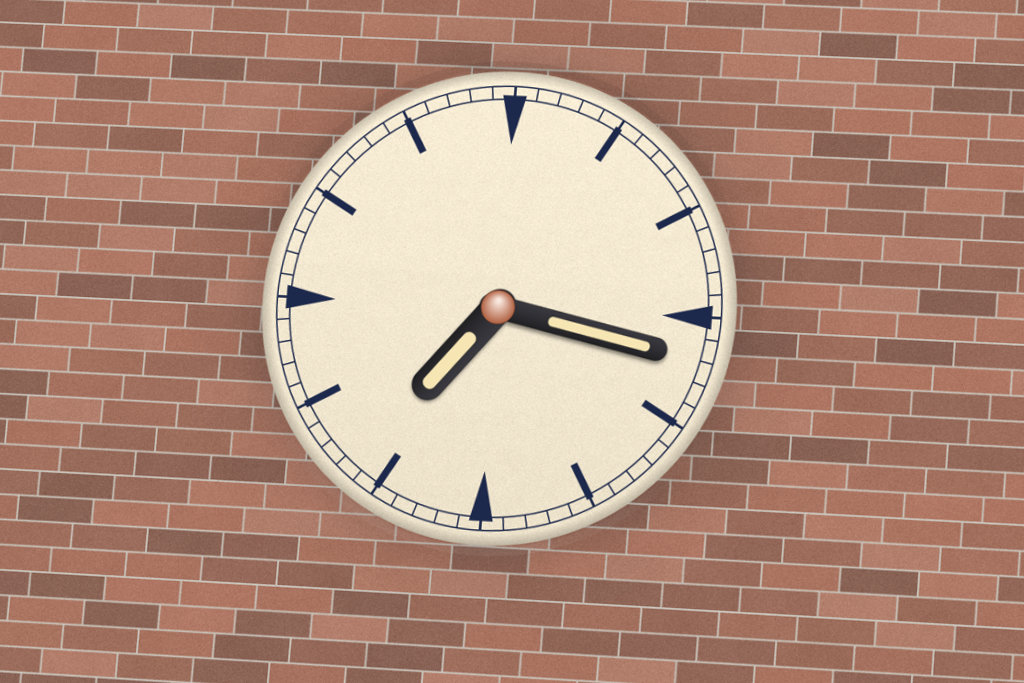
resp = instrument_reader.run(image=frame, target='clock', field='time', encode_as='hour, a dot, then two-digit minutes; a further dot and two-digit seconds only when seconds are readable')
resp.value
7.17
